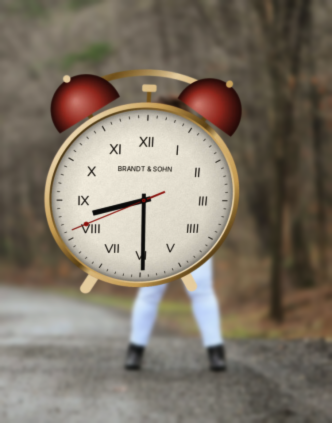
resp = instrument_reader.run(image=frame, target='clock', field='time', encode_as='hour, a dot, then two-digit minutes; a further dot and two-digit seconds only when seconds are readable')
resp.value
8.29.41
